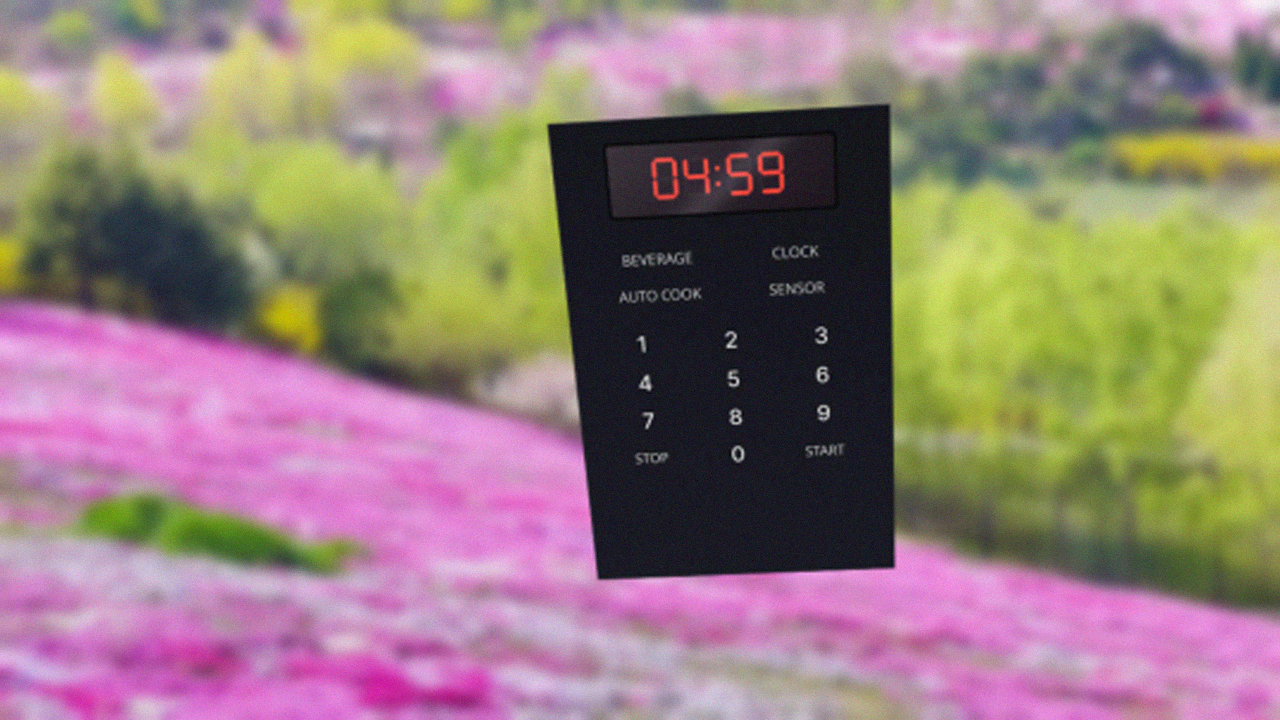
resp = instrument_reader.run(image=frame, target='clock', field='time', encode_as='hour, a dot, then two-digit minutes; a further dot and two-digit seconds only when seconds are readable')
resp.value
4.59
